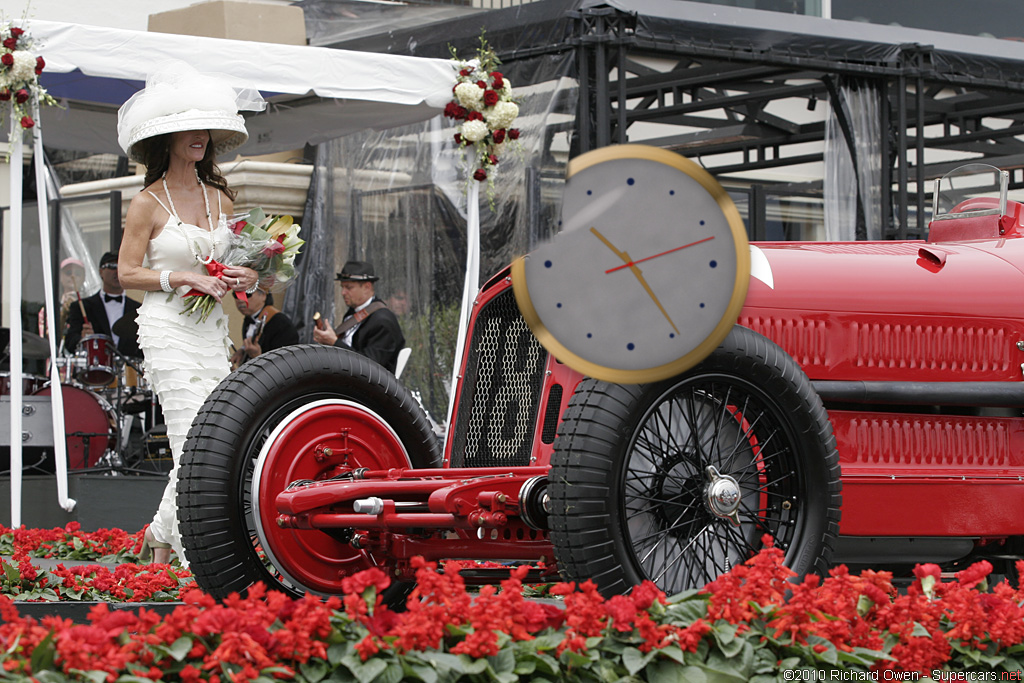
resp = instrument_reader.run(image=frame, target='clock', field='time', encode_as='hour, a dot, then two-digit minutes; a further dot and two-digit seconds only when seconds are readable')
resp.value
10.24.12
